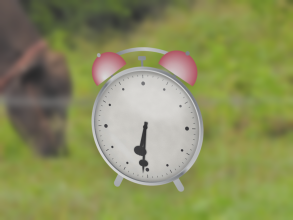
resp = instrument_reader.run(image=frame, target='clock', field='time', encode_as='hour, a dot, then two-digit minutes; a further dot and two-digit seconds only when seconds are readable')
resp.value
6.31
